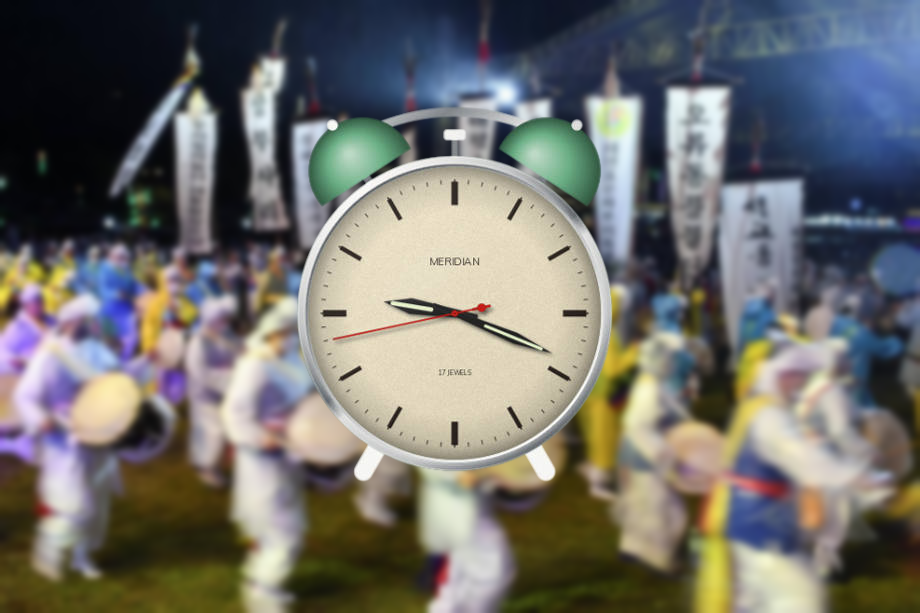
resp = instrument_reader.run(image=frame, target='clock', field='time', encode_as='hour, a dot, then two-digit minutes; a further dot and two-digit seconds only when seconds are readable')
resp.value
9.18.43
